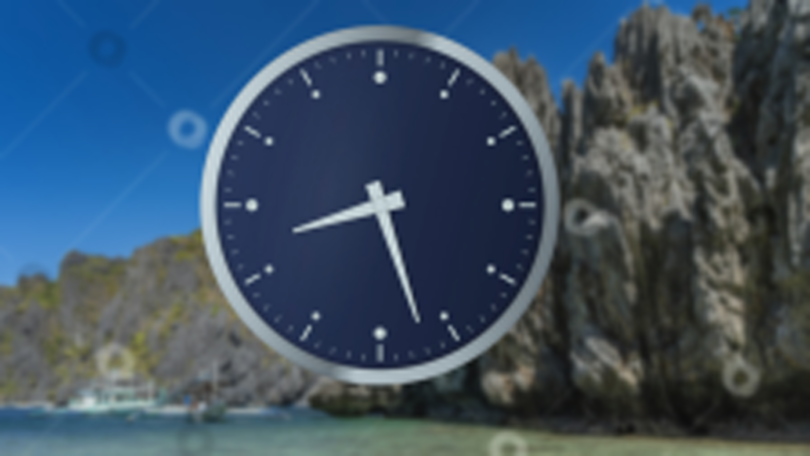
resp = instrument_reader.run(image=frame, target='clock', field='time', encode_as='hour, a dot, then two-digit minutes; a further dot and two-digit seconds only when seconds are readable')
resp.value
8.27
